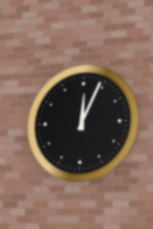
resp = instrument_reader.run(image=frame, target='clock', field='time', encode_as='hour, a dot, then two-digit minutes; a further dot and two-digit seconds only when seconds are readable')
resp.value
12.04
